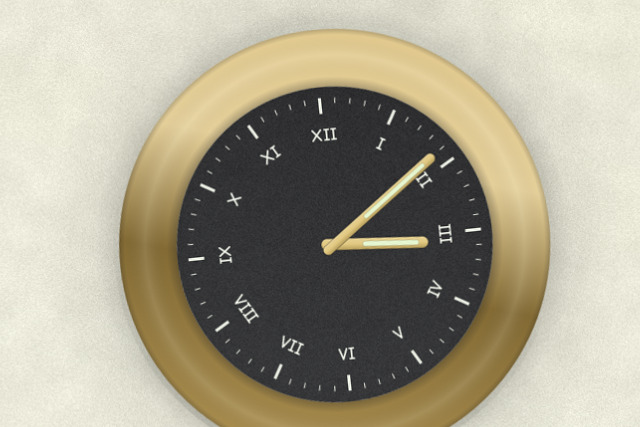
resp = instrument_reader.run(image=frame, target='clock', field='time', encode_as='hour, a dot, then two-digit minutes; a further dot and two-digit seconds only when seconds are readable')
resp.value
3.09
